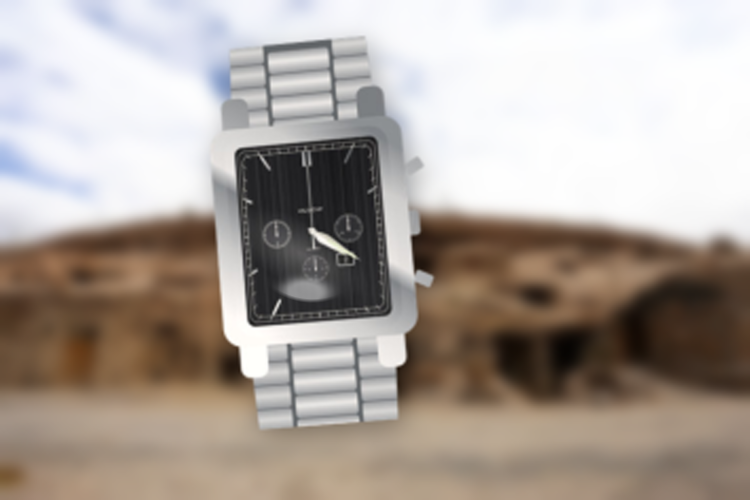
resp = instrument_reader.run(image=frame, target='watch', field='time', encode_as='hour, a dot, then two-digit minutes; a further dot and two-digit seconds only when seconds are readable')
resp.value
4.21
